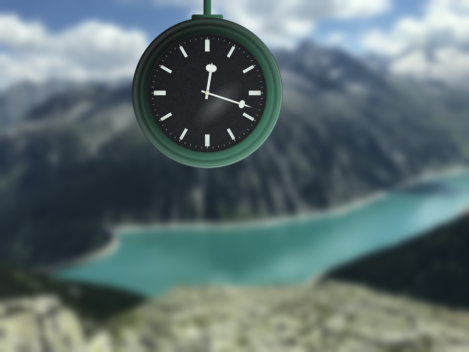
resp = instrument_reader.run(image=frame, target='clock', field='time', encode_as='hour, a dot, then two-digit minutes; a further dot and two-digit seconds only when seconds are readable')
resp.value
12.18
